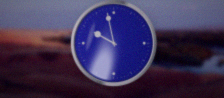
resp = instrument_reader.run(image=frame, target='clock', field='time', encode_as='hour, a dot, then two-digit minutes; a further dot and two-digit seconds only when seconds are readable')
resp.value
9.58
